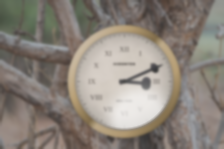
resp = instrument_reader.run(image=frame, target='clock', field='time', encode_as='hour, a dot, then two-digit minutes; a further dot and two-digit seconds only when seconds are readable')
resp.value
3.11
